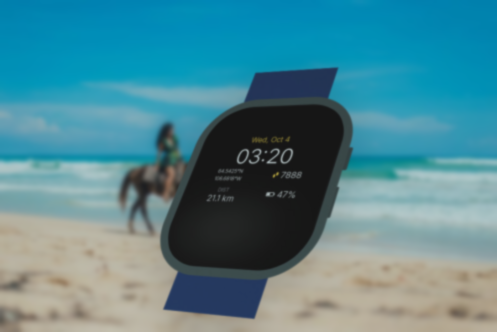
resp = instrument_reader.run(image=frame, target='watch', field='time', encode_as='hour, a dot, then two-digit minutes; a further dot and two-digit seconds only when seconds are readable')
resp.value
3.20
